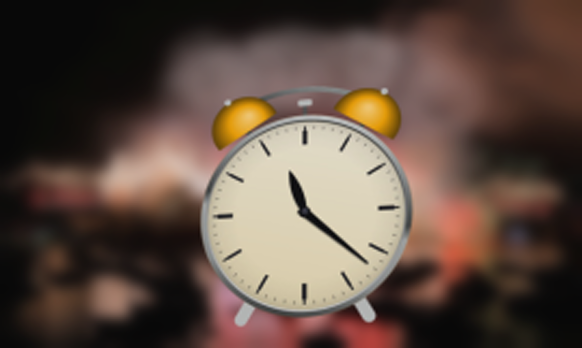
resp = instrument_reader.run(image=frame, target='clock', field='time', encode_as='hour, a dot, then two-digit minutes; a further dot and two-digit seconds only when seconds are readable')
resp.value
11.22
